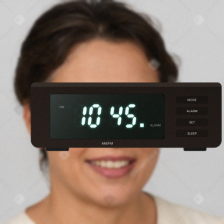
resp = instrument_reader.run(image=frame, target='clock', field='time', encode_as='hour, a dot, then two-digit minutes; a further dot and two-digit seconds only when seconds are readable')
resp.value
10.45
